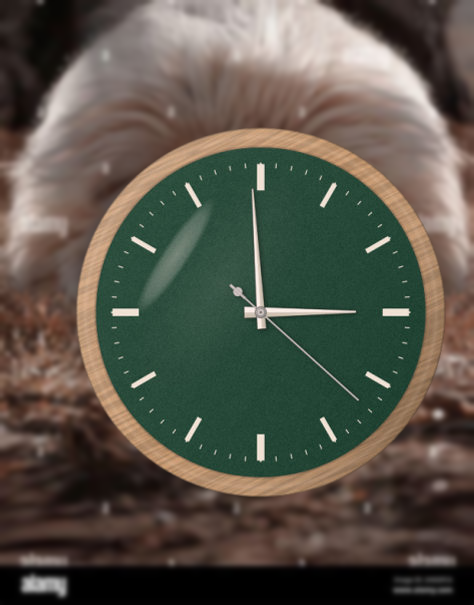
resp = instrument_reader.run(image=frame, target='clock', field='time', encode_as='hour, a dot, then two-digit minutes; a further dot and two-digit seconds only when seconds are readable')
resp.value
2.59.22
